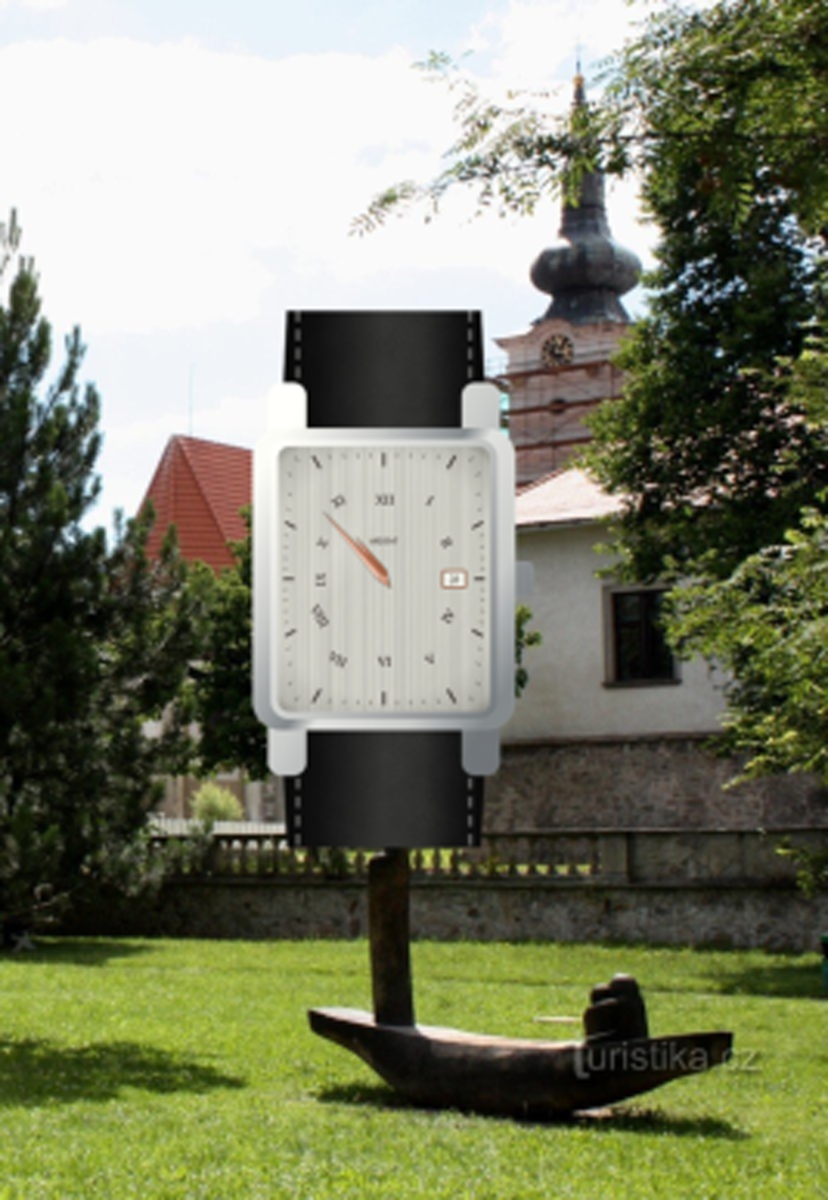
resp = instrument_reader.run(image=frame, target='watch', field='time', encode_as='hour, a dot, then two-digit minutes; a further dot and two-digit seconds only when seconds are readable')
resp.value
10.53
